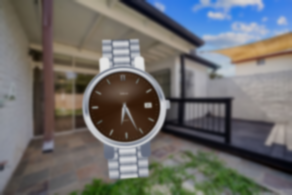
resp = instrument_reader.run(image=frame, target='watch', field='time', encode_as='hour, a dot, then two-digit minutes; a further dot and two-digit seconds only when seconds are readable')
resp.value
6.26
